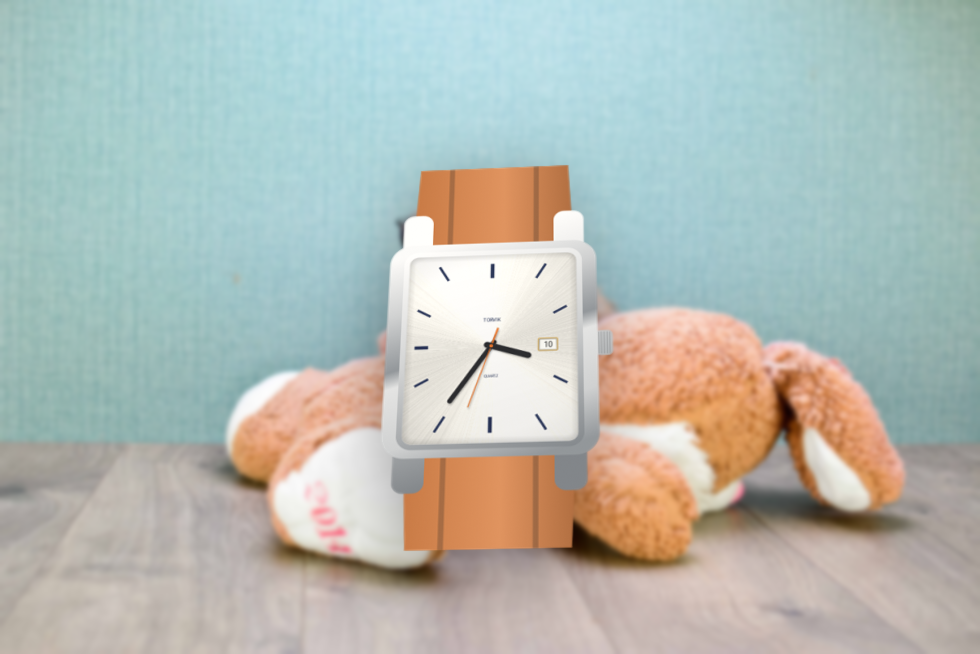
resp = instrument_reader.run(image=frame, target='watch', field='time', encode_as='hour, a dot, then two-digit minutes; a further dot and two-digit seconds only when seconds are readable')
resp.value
3.35.33
